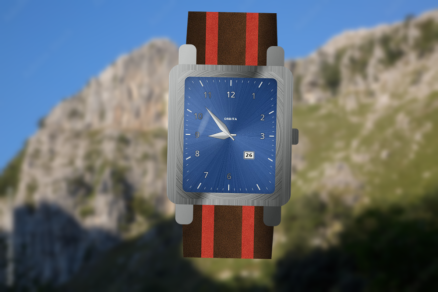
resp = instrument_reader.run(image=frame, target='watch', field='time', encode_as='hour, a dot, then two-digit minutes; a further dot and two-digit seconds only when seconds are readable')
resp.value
8.53
